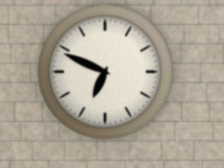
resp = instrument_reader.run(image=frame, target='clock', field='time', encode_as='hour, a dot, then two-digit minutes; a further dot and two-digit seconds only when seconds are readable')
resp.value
6.49
